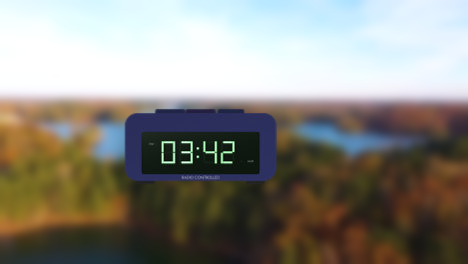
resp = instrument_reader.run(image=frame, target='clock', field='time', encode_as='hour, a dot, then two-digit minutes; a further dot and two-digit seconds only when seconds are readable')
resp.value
3.42
